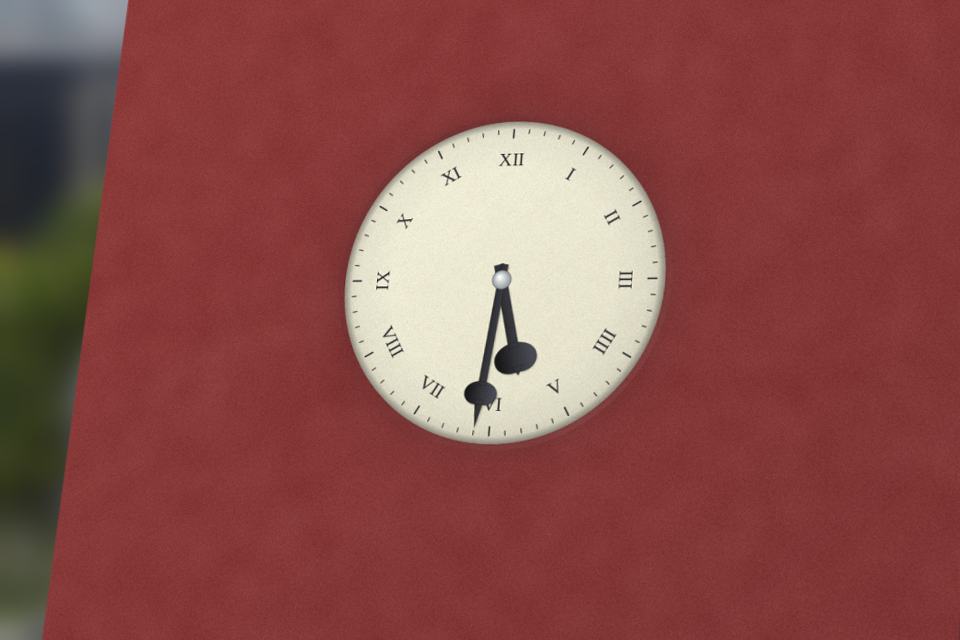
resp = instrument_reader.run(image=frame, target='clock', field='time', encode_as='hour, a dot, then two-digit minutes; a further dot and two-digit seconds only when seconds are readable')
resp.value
5.31
